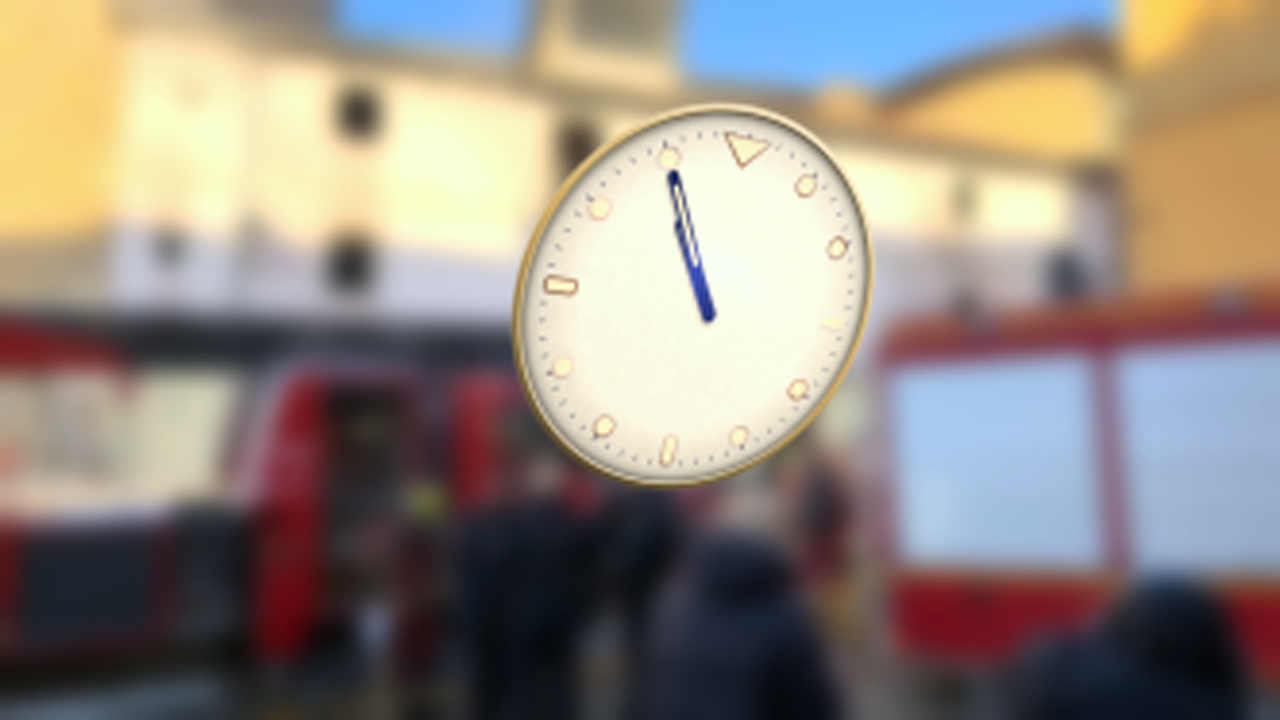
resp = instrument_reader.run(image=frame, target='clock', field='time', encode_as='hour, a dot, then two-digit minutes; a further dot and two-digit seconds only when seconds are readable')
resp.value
10.55
